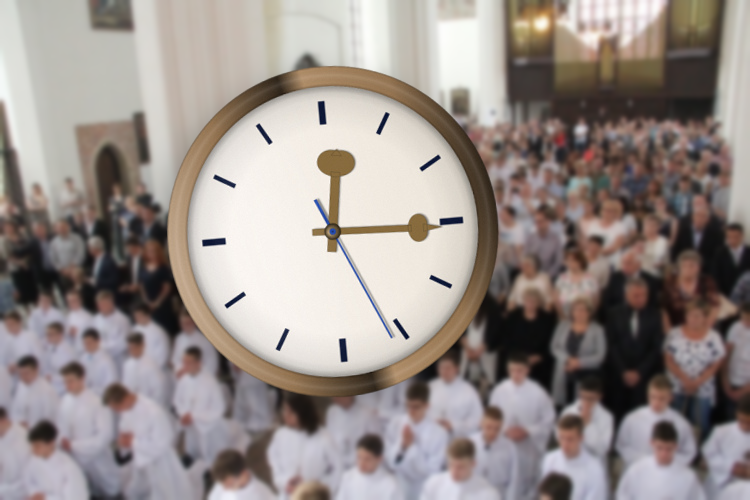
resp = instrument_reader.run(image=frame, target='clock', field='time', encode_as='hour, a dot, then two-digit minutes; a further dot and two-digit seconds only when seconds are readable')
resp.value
12.15.26
